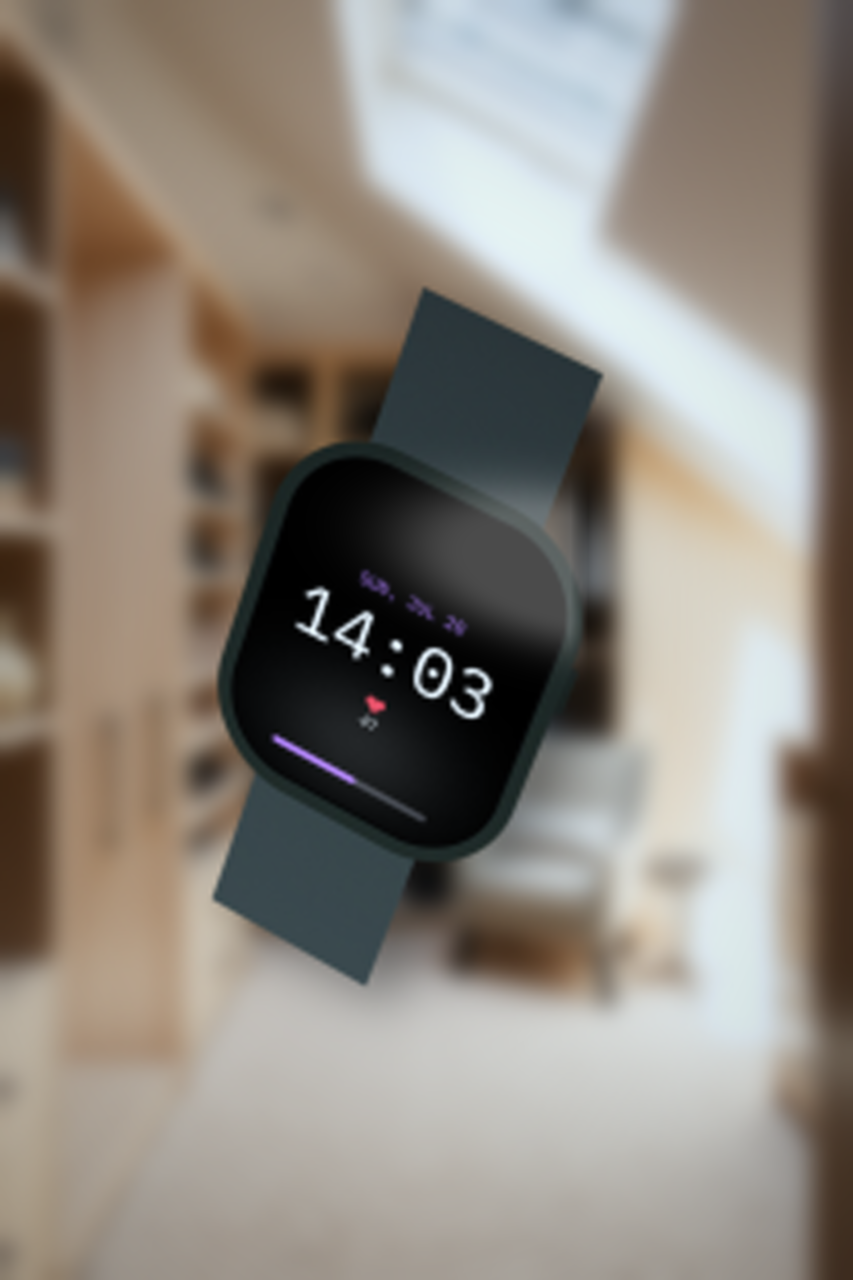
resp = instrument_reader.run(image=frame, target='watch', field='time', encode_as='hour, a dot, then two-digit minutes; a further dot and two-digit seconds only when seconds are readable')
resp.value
14.03
